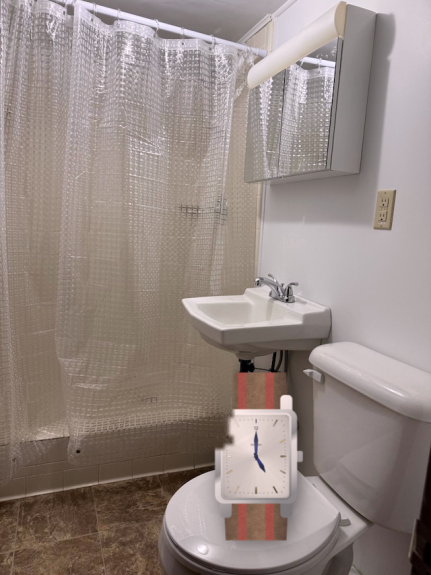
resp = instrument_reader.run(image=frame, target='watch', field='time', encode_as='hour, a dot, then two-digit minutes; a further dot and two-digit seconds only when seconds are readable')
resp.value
5.00
